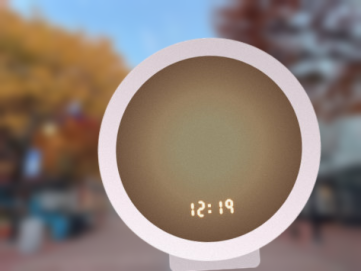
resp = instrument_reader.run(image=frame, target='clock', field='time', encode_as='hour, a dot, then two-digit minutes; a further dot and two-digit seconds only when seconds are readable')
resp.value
12.19
